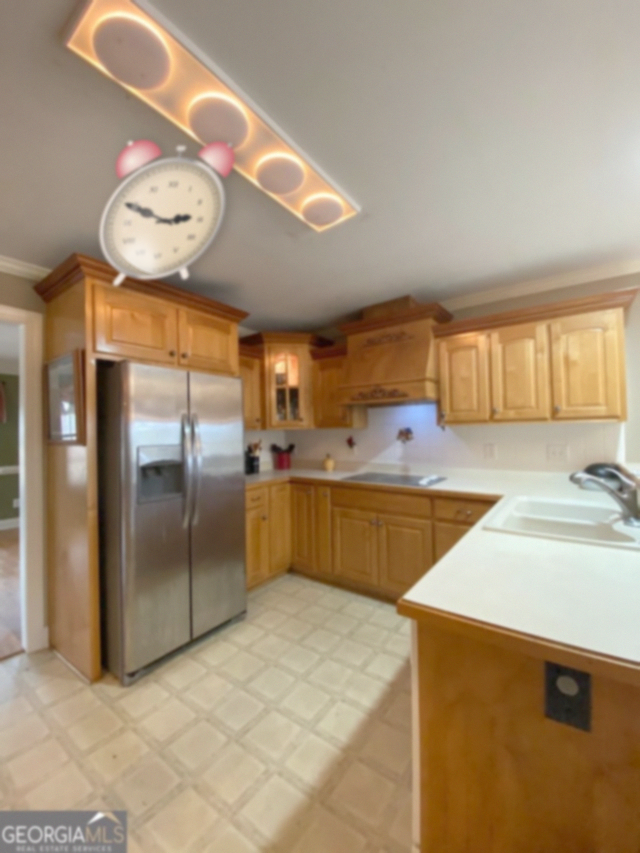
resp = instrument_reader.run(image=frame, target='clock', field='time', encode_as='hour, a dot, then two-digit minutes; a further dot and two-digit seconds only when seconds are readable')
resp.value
2.49
